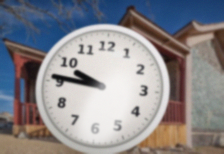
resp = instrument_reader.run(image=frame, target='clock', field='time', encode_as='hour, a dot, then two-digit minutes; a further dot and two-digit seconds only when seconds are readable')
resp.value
9.46
